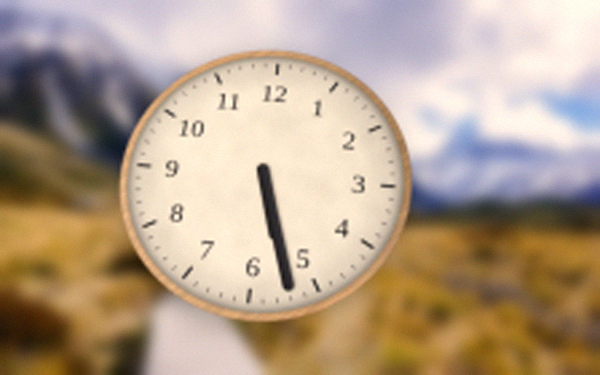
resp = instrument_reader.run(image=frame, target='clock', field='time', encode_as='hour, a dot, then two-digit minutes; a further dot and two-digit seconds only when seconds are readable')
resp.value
5.27
